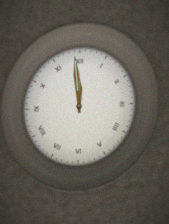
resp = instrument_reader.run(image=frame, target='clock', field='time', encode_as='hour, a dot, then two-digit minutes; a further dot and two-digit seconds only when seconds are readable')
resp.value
11.59
